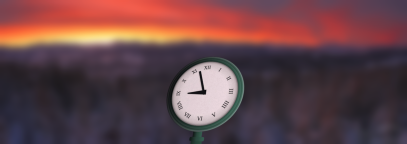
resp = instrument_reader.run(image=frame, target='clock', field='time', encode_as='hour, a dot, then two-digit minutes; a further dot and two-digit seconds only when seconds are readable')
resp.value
8.57
